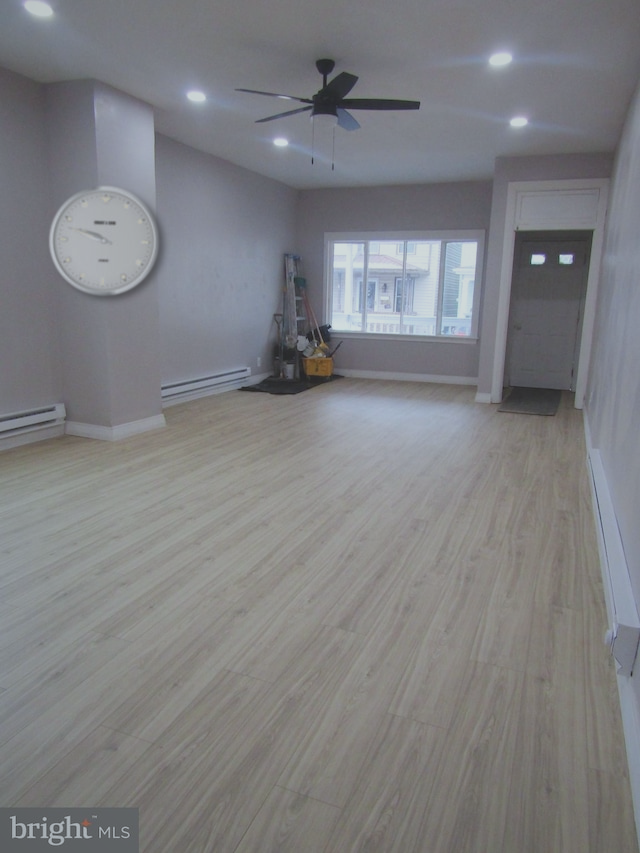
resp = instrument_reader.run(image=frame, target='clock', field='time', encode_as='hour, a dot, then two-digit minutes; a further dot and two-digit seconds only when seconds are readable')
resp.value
9.48
